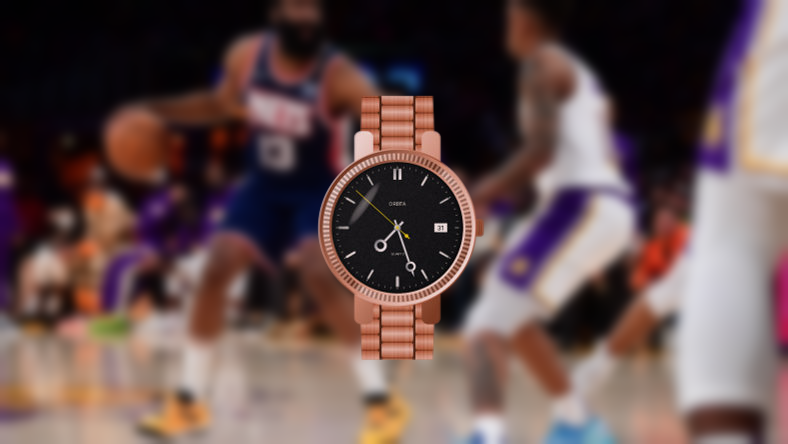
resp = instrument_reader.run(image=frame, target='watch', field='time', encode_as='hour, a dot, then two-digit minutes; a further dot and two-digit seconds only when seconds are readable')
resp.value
7.26.52
